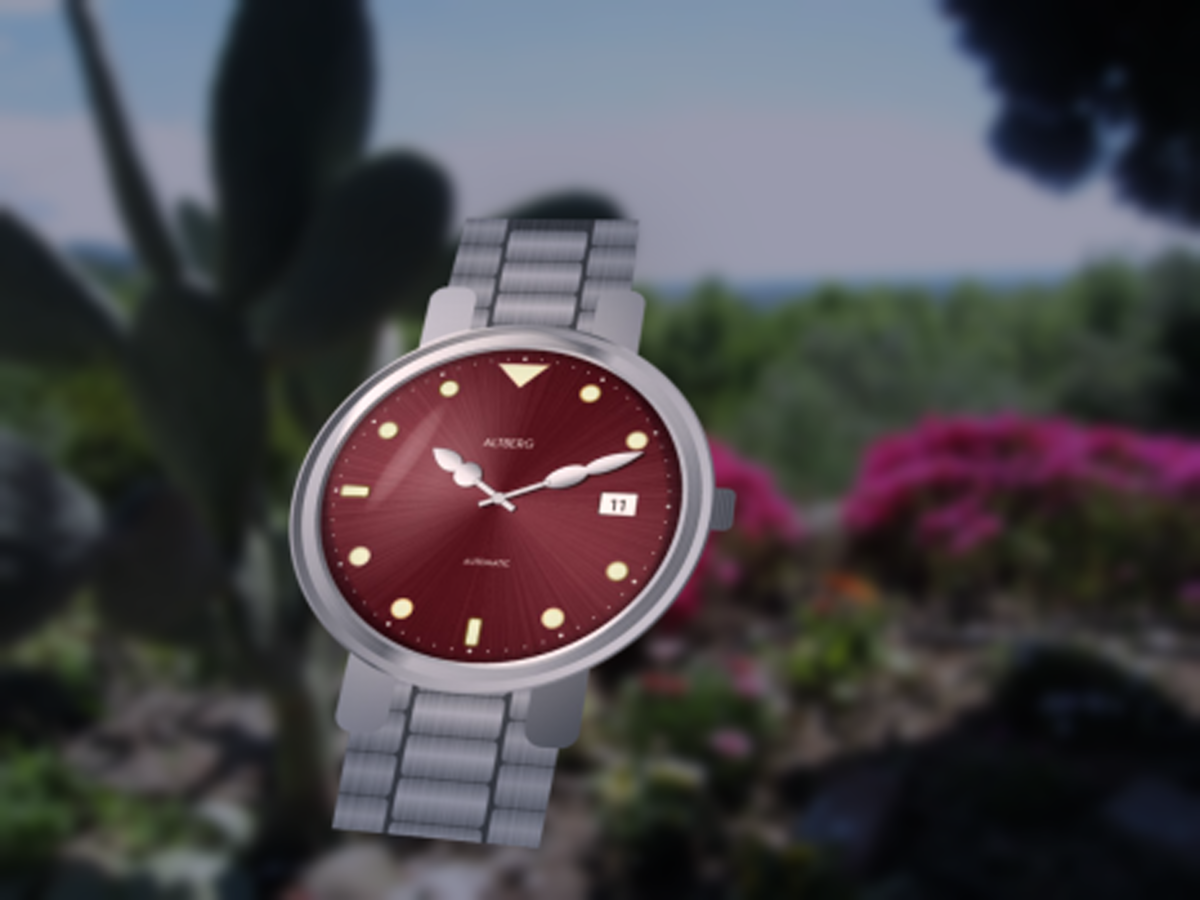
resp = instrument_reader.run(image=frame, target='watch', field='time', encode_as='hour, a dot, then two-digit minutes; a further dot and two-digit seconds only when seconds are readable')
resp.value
10.11
